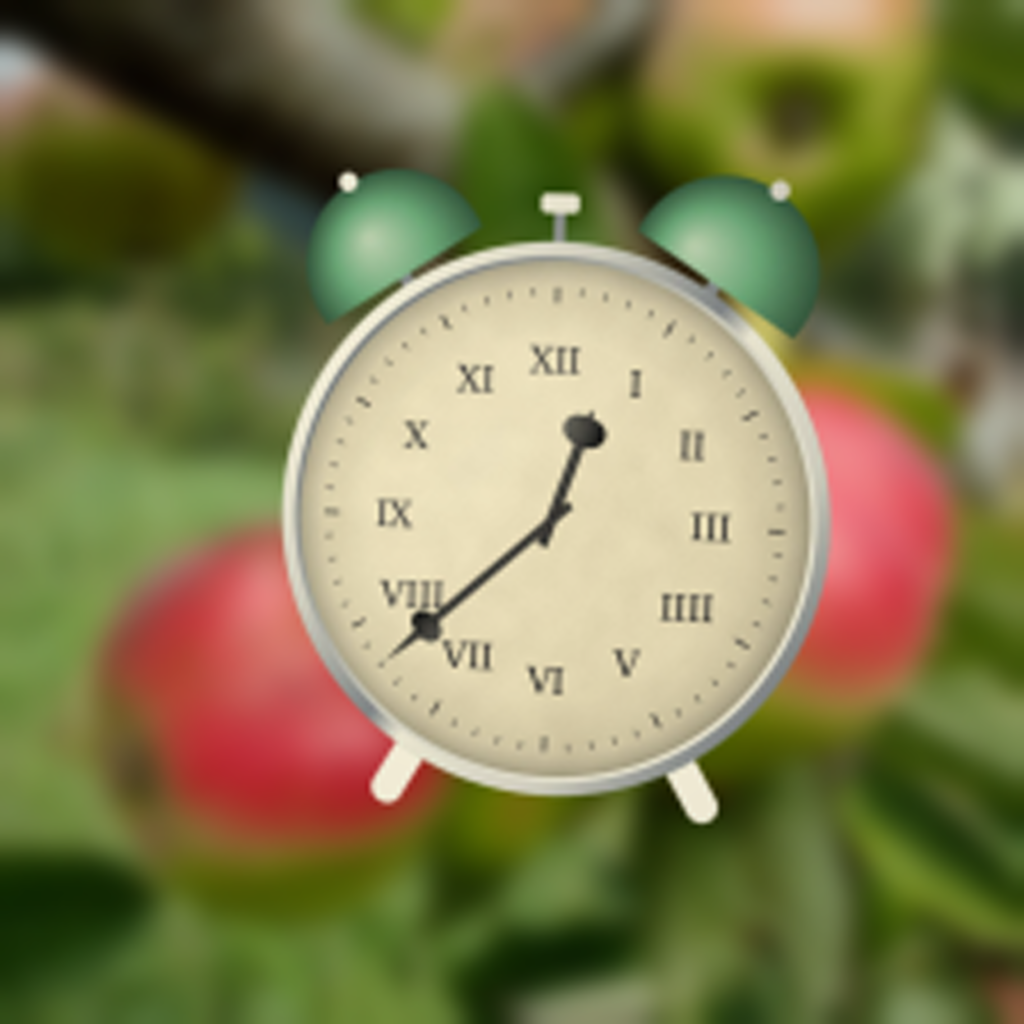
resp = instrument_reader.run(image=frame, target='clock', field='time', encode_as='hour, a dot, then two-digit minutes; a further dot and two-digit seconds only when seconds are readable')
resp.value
12.38
